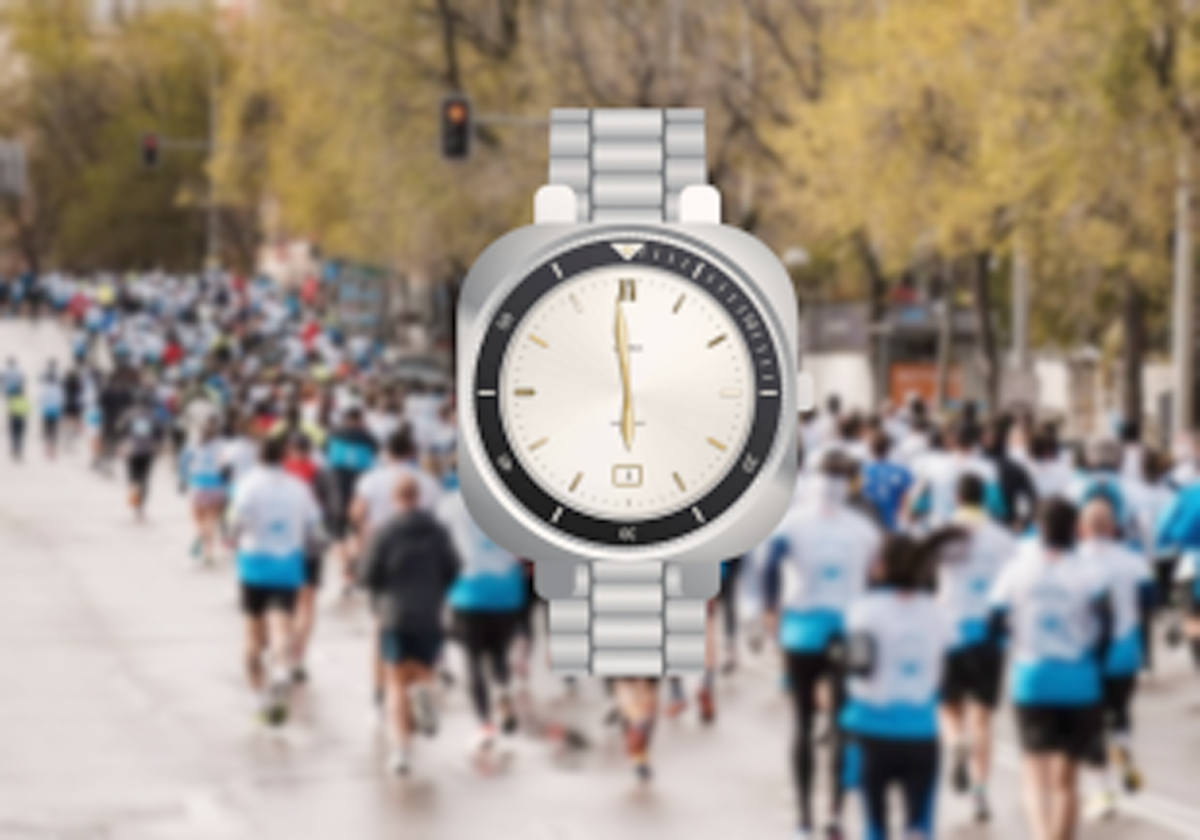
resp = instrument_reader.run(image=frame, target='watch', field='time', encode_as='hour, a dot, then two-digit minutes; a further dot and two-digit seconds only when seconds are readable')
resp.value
5.59
